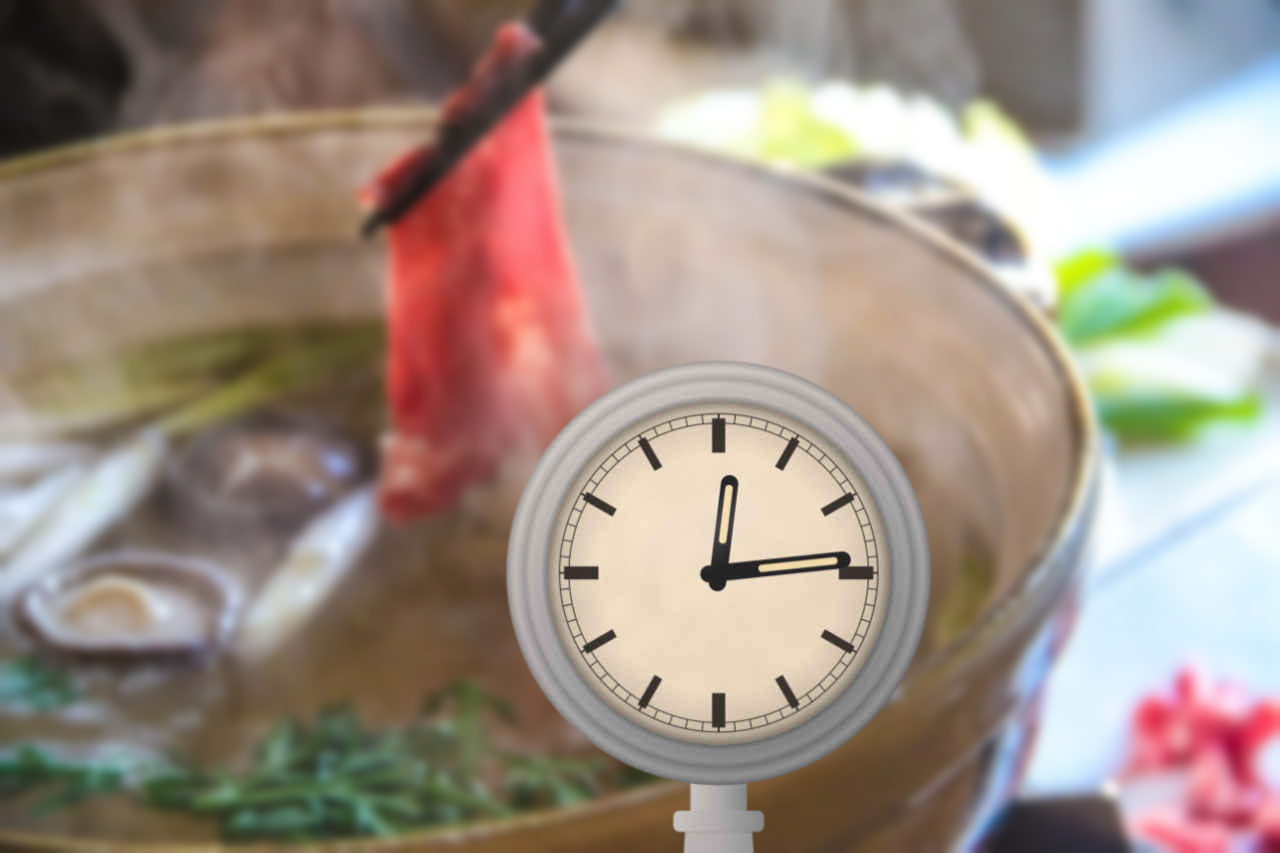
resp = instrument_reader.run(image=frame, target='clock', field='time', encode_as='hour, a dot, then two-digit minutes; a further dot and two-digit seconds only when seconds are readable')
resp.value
12.14
